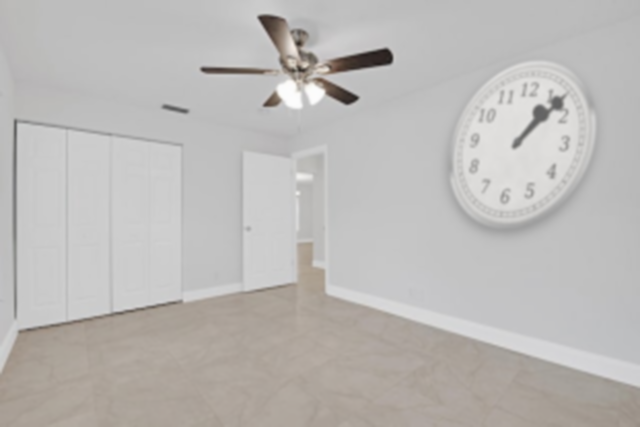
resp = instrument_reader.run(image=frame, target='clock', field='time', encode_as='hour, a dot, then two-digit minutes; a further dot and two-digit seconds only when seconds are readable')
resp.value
1.07
